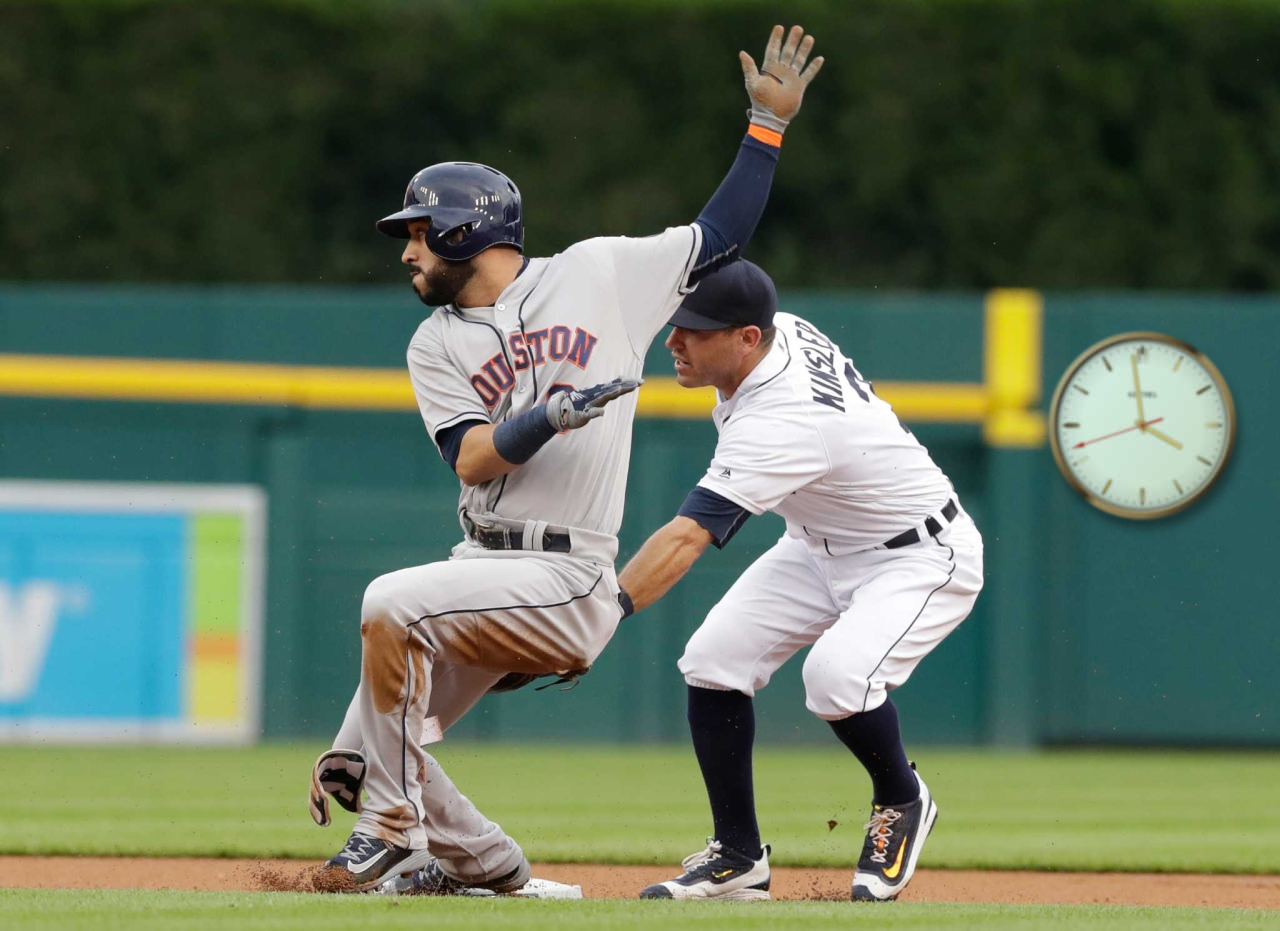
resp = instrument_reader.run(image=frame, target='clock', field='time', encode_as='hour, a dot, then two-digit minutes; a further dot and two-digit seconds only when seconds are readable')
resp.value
3.58.42
